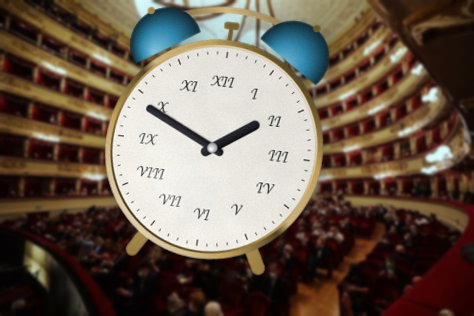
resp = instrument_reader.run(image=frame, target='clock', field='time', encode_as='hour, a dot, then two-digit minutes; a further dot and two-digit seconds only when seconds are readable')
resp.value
1.49
